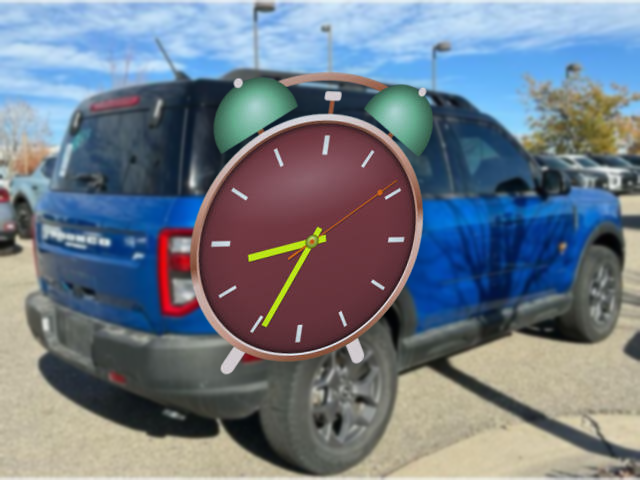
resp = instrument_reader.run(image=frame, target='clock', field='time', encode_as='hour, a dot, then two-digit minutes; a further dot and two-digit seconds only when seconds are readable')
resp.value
8.34.09
